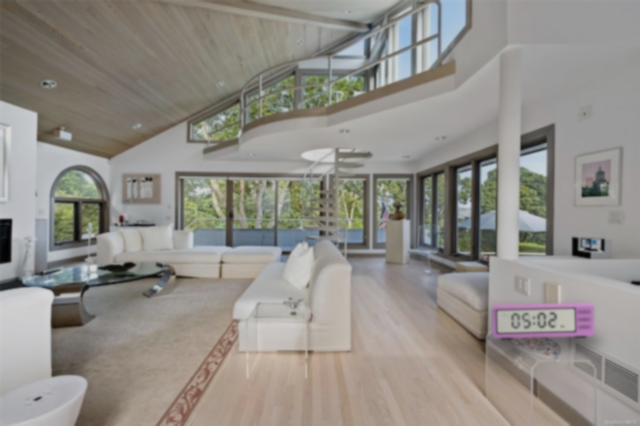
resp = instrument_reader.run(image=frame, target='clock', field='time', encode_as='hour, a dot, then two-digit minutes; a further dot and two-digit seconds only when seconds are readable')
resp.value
5.02
